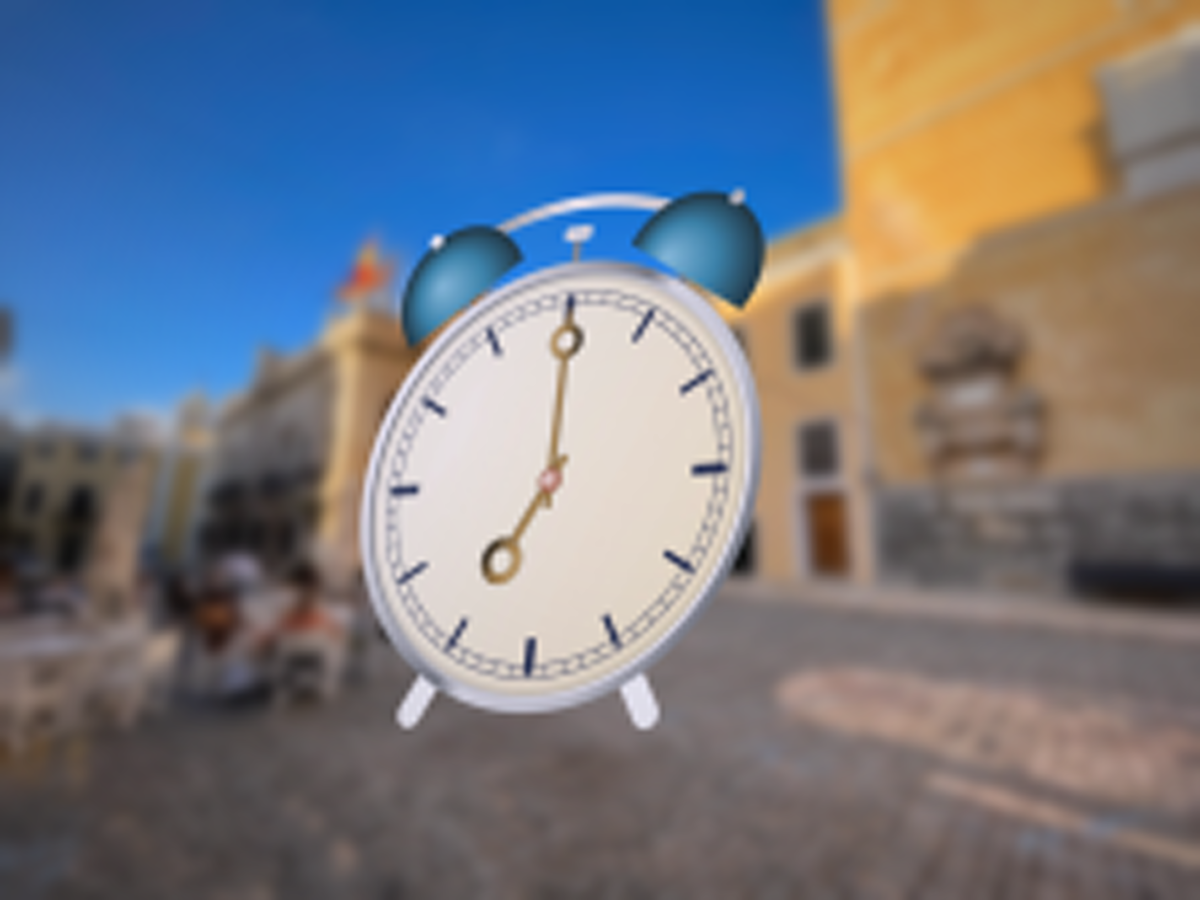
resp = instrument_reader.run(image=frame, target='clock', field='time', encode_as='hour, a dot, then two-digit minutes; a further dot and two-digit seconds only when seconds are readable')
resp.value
7.00
